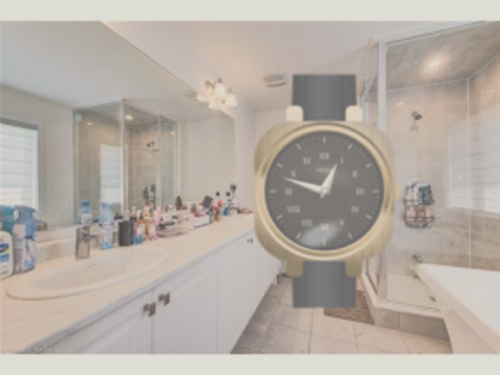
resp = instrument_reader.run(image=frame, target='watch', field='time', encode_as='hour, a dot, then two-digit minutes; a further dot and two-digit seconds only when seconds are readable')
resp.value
12.48
